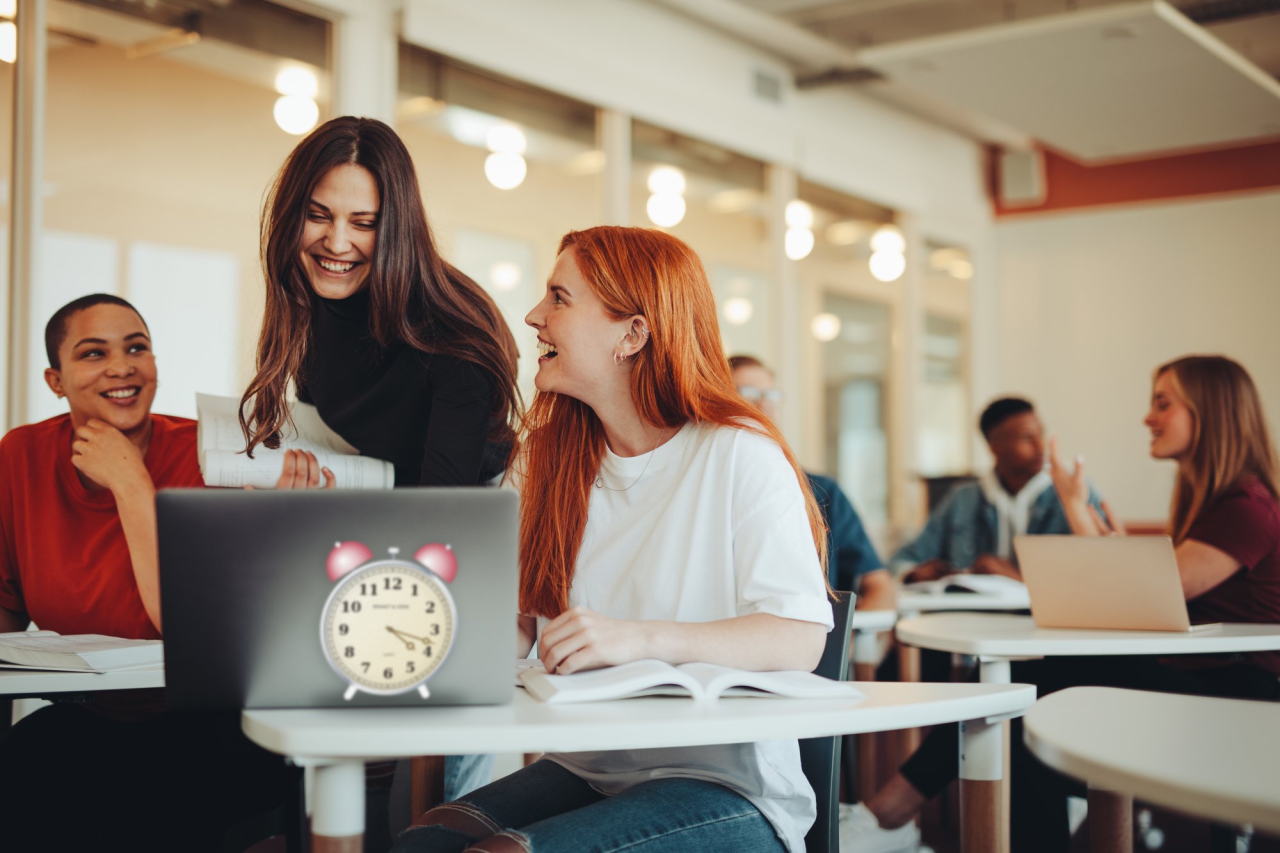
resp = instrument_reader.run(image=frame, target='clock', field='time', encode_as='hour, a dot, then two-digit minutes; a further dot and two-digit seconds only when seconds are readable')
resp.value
4.18
